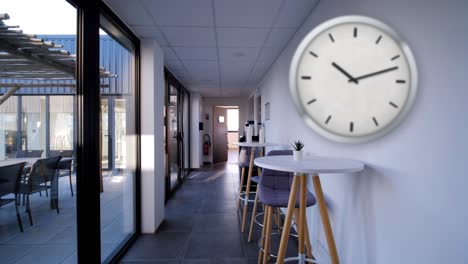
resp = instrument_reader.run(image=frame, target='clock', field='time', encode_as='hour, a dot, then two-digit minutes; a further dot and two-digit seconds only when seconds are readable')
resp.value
10.12
